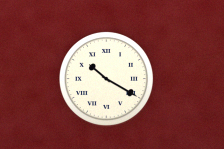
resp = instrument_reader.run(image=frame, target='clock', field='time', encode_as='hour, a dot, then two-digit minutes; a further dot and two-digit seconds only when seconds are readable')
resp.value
10.20
